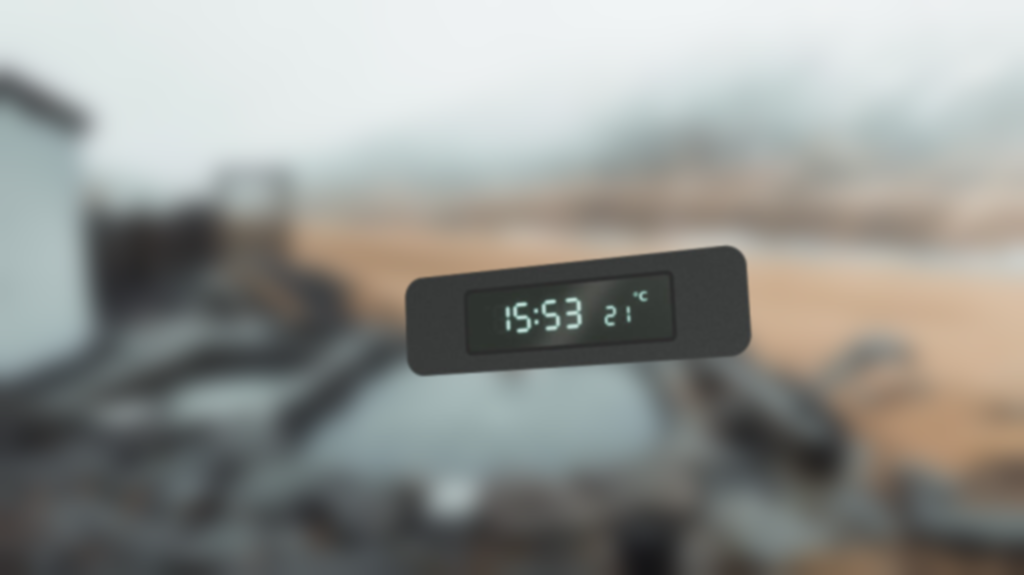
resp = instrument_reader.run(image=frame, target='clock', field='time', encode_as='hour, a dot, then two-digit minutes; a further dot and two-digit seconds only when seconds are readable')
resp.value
15.53
